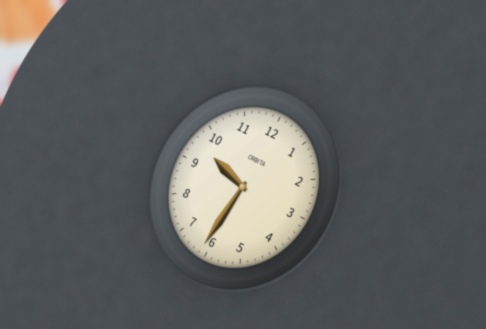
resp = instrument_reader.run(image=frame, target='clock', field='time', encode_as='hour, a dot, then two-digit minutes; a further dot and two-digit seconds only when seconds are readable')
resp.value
9.31
